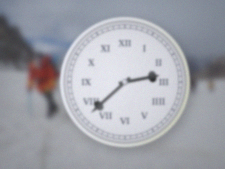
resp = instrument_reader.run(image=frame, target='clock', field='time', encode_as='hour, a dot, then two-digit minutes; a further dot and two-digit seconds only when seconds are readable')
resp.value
2.38
